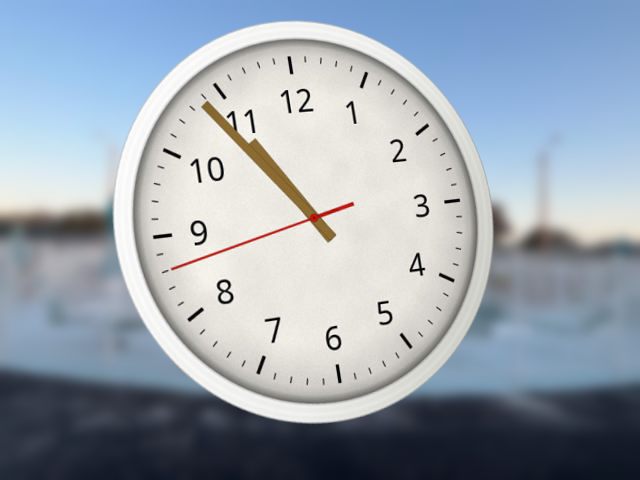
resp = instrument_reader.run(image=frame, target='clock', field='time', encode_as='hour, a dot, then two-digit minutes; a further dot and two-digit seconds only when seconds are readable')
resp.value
10.53.43
